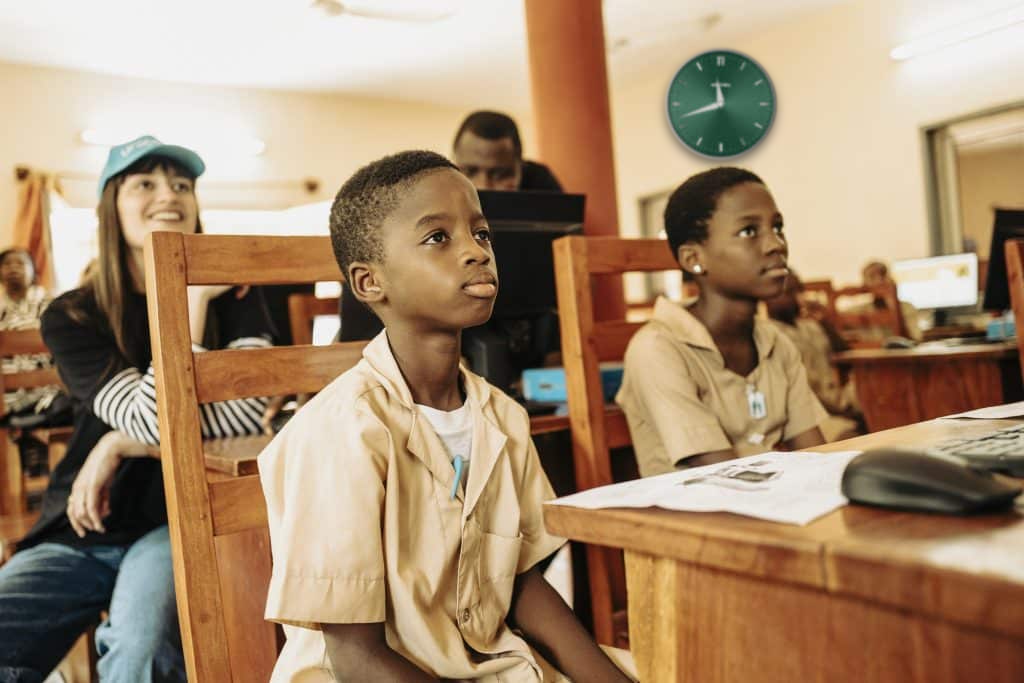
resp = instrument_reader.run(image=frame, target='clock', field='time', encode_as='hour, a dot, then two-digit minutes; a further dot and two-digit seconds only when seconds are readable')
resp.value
11.42
